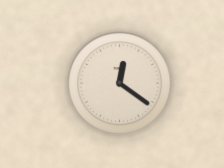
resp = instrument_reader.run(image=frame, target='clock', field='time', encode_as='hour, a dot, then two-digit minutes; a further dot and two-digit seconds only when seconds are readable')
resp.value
12.21
